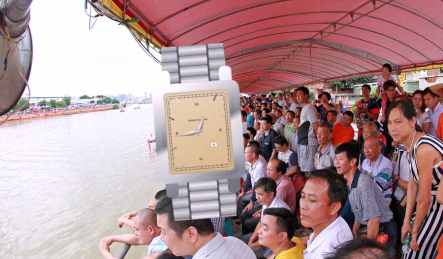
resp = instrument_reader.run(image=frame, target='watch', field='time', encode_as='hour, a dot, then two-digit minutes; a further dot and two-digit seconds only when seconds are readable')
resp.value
12.44
